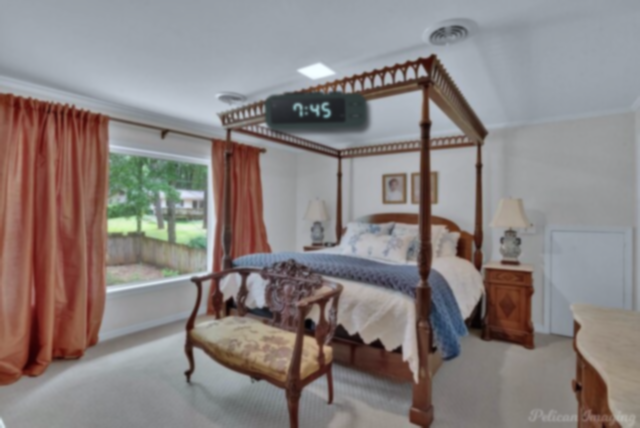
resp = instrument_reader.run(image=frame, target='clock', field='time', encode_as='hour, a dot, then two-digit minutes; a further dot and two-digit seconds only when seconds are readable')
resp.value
7.45
